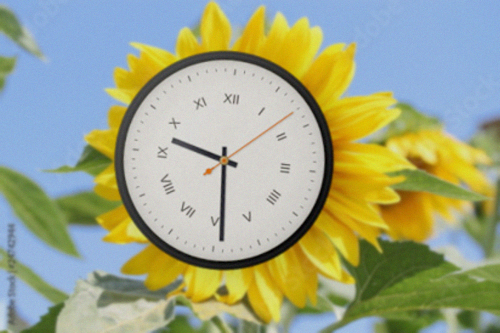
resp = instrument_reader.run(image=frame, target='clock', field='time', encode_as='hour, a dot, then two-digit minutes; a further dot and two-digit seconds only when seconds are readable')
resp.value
9.29.08
